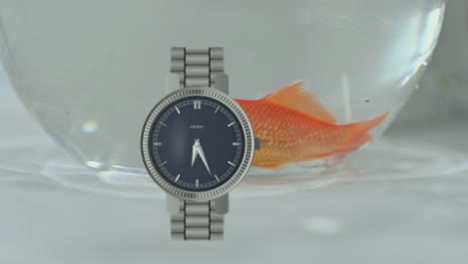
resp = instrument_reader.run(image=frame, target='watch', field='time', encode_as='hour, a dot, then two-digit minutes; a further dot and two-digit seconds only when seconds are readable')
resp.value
6.26
